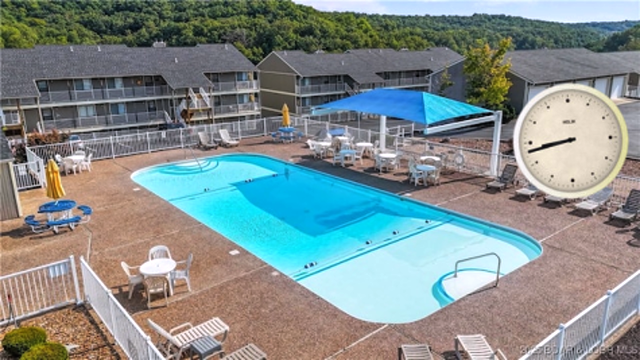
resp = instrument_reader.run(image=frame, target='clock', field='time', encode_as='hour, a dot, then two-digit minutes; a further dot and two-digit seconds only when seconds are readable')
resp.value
8.43
